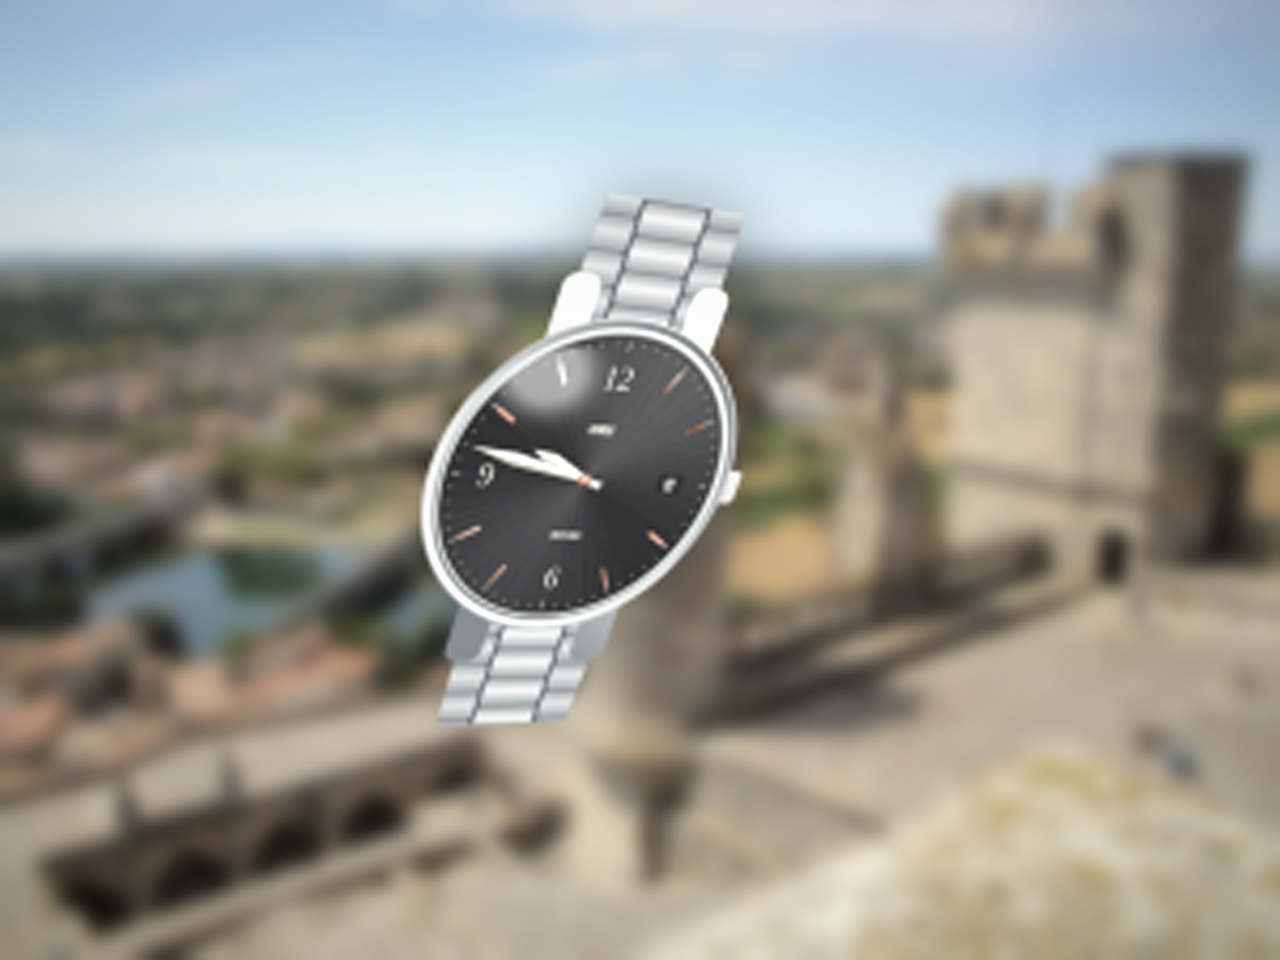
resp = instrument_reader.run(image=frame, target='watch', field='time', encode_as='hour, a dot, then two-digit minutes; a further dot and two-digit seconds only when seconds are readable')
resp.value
9.47
